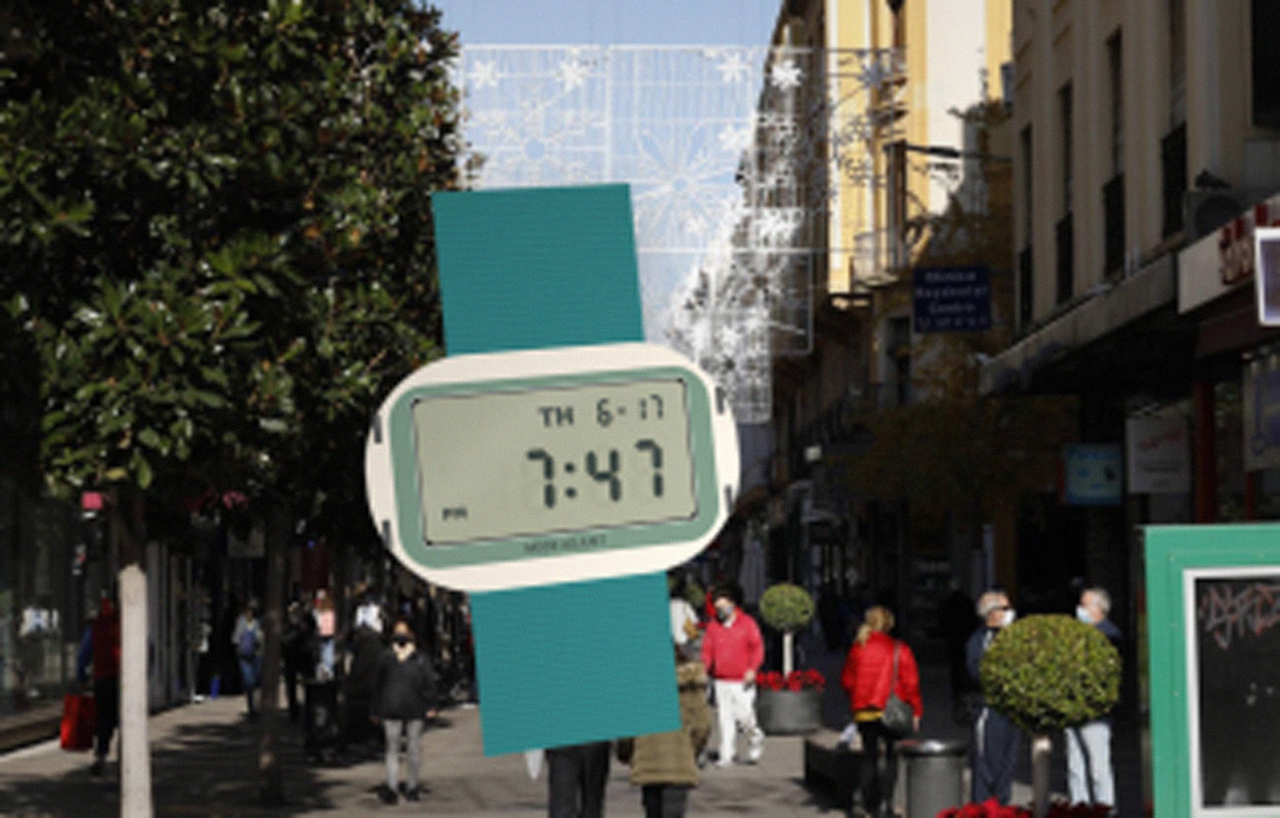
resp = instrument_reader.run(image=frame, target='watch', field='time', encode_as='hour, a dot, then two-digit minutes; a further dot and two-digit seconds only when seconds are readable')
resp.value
7.47
